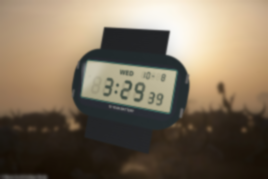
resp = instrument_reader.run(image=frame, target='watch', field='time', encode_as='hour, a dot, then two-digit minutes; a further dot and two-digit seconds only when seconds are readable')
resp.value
3.29.39
